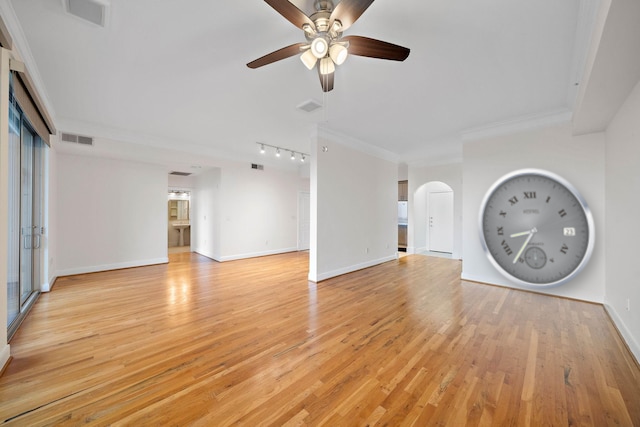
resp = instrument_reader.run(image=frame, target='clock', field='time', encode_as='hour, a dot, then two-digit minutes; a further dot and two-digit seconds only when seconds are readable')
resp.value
8.36
